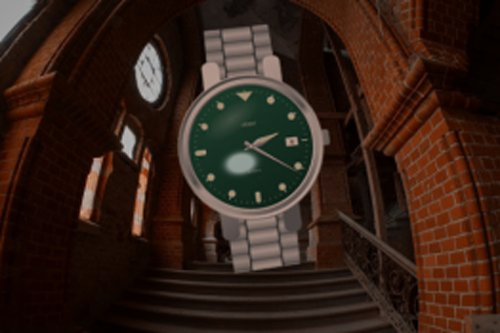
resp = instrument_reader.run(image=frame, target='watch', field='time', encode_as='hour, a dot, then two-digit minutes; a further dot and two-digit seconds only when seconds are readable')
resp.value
2.21
